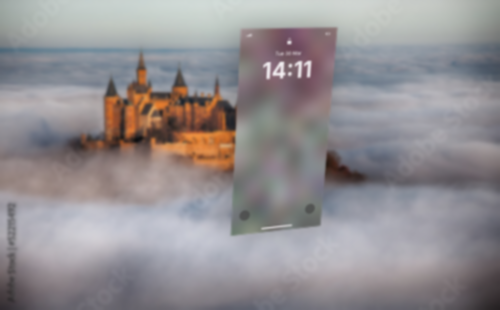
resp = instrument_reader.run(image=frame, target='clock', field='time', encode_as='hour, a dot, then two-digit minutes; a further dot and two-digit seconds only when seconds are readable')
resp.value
14.11
